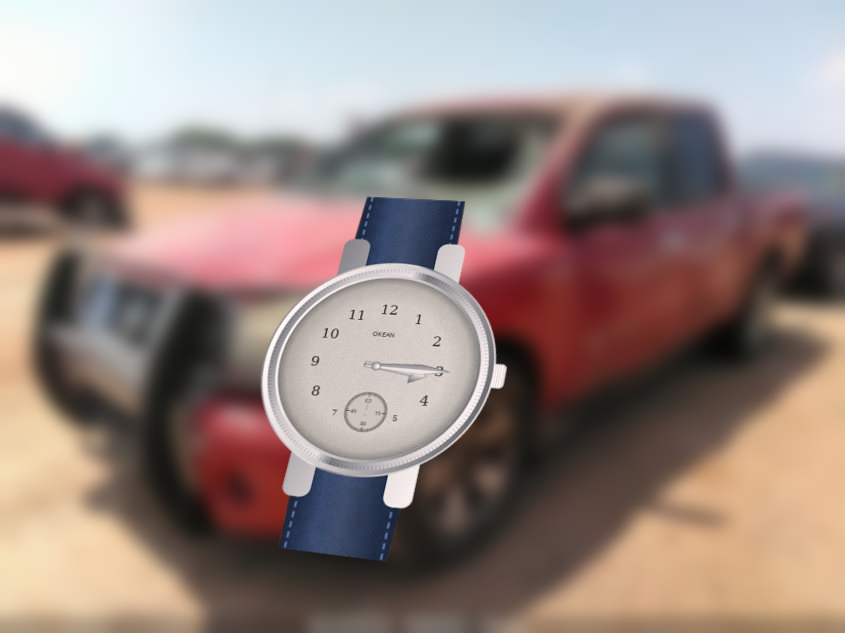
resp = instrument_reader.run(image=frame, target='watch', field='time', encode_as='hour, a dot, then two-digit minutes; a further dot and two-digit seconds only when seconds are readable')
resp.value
3.15
